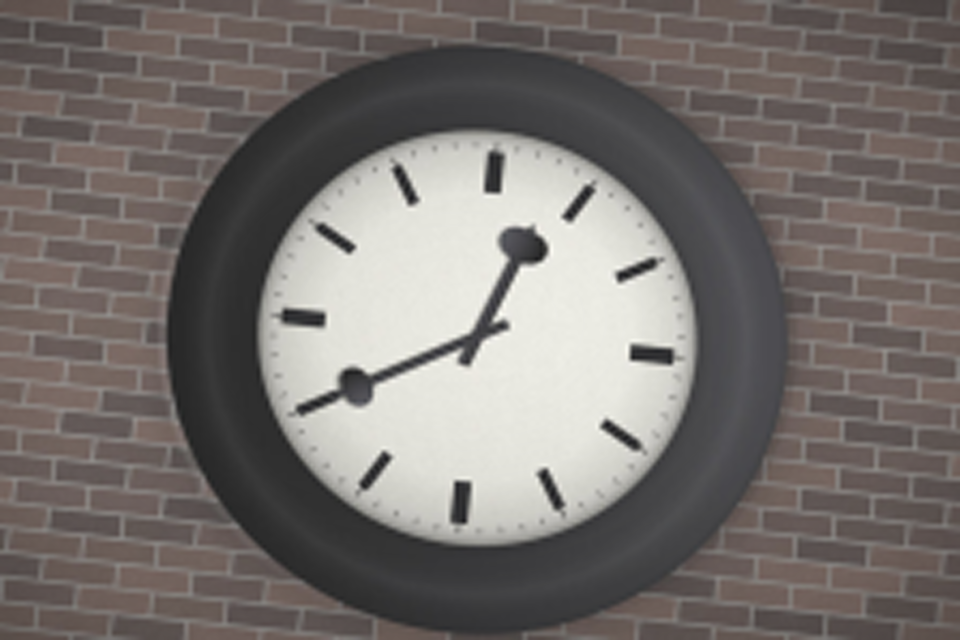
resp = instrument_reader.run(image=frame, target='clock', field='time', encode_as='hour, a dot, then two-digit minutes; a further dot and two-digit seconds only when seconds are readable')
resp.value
12.40
